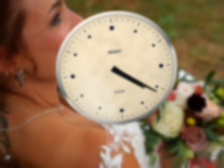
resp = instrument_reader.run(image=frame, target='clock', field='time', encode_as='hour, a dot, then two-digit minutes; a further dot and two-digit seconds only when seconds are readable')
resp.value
4.21
